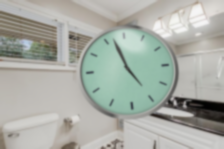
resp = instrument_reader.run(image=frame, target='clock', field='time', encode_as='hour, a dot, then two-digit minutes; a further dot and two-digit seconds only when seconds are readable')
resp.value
4.57
